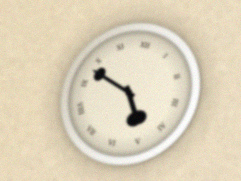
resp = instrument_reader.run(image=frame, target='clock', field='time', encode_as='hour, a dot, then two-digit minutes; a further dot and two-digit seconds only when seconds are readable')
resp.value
4.48
